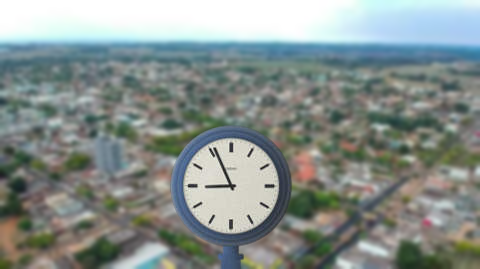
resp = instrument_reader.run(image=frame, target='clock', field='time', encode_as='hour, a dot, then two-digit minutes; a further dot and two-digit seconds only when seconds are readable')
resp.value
8.56
